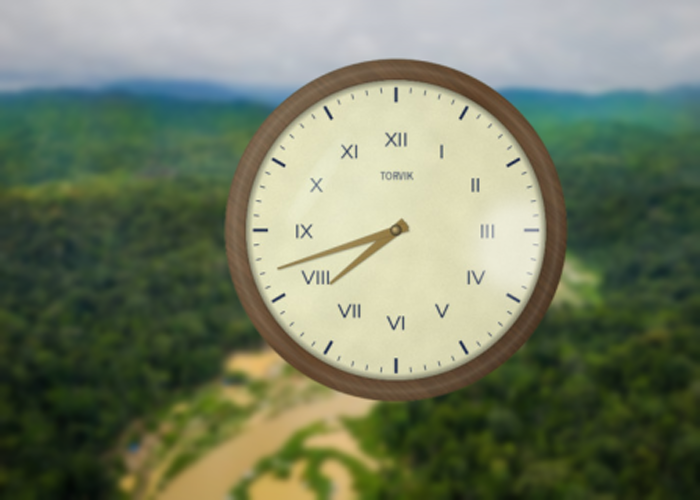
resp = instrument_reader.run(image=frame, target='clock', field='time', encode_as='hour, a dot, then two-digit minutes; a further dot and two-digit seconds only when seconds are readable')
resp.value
7.42
